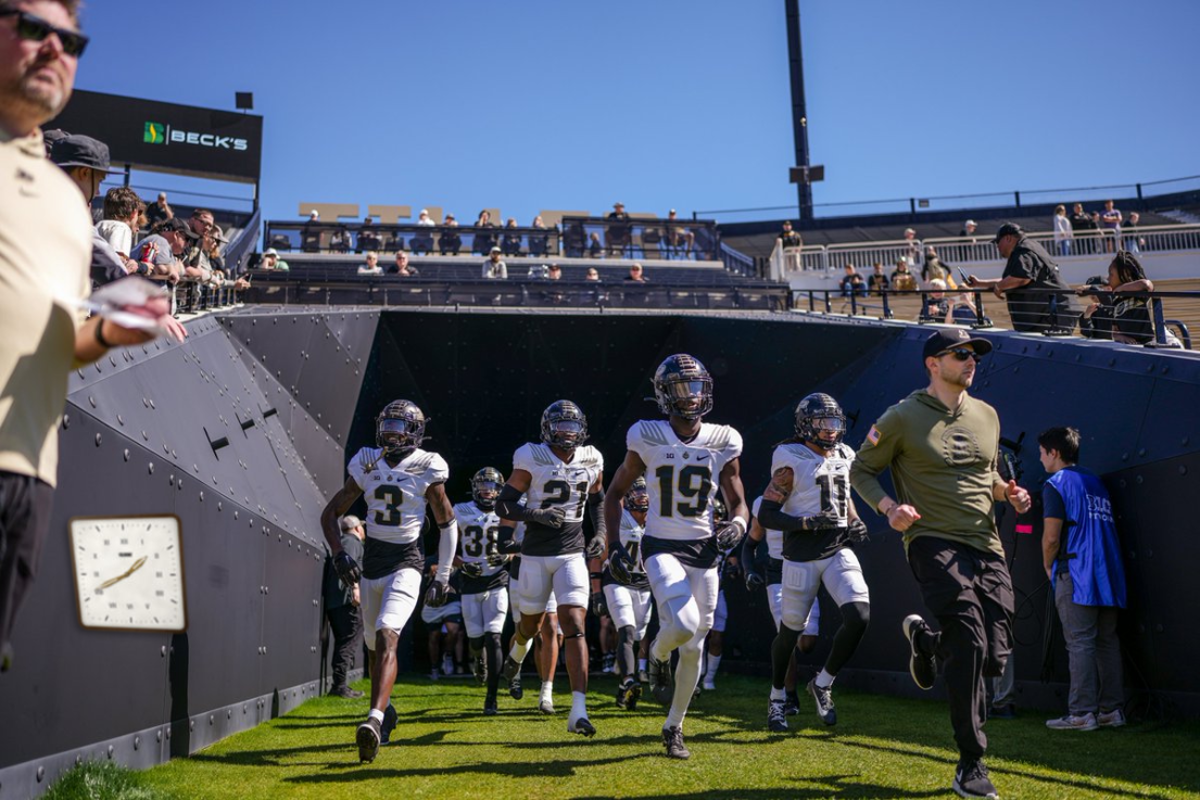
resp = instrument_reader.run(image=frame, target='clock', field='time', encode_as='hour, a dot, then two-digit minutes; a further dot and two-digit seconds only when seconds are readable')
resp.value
1.41
